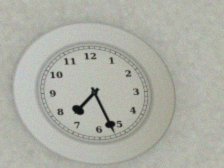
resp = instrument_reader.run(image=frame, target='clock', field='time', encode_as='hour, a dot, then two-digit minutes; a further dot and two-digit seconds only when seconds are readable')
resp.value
7.27
